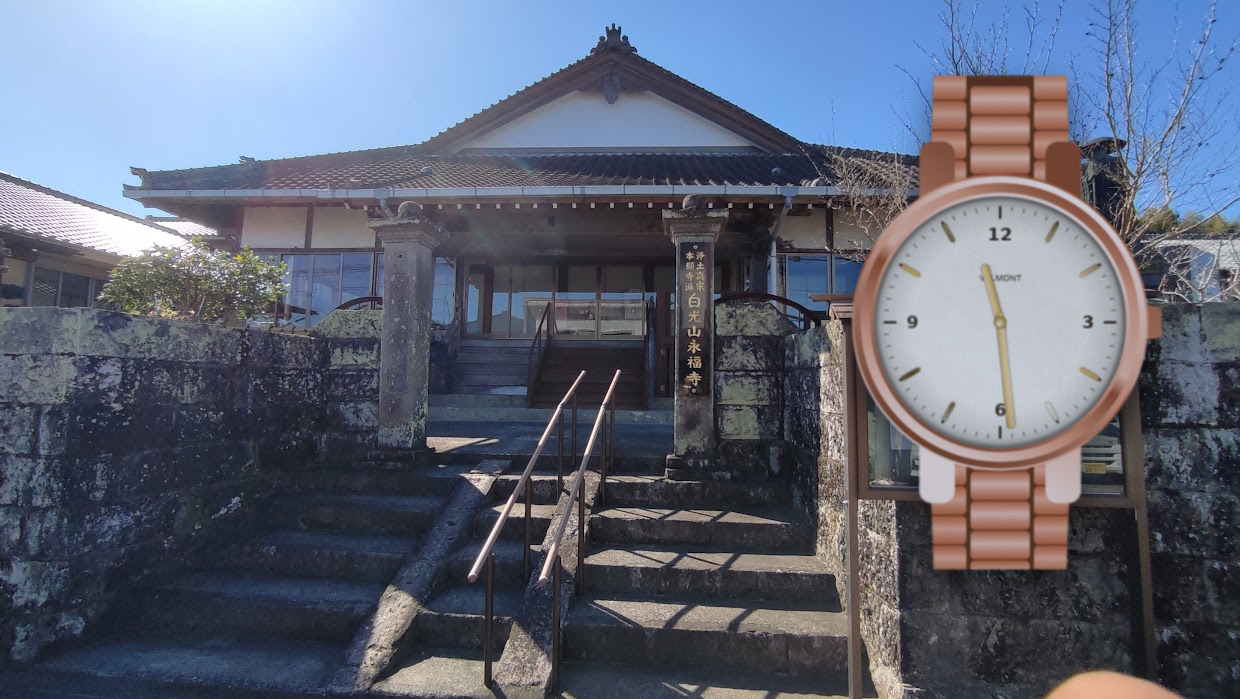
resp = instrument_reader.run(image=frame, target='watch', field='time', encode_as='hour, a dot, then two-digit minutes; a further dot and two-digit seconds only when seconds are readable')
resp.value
11.29
